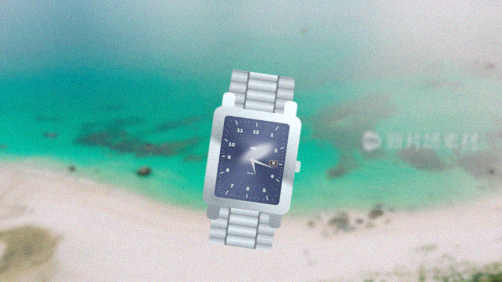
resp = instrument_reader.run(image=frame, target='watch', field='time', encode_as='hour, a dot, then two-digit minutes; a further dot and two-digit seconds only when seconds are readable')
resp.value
5.17
